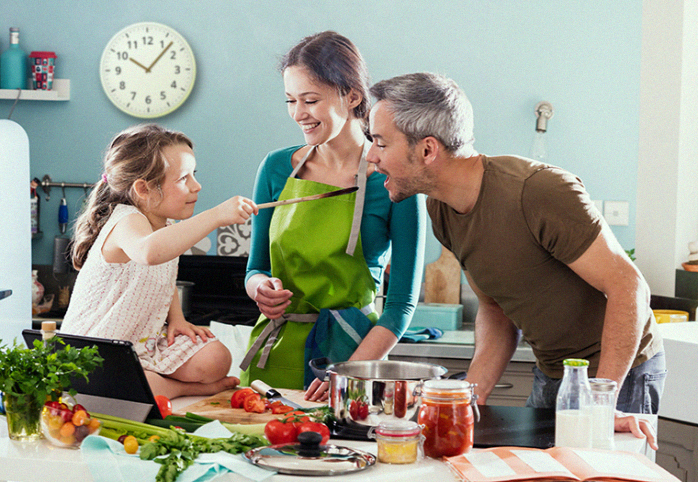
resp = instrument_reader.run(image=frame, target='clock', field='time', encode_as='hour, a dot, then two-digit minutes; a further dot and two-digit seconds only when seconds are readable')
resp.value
10.07
